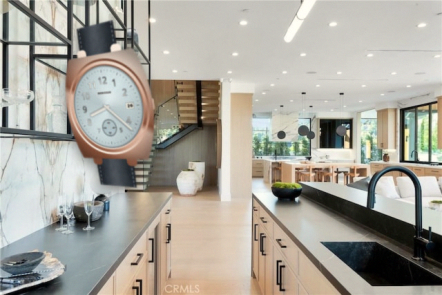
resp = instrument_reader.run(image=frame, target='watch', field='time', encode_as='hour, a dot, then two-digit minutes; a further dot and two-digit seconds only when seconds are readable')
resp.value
8.22
